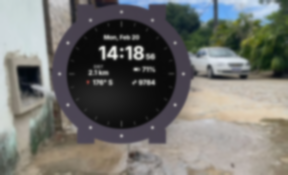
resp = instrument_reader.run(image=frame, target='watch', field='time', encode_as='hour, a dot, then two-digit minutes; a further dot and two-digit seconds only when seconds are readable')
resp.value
14.18
